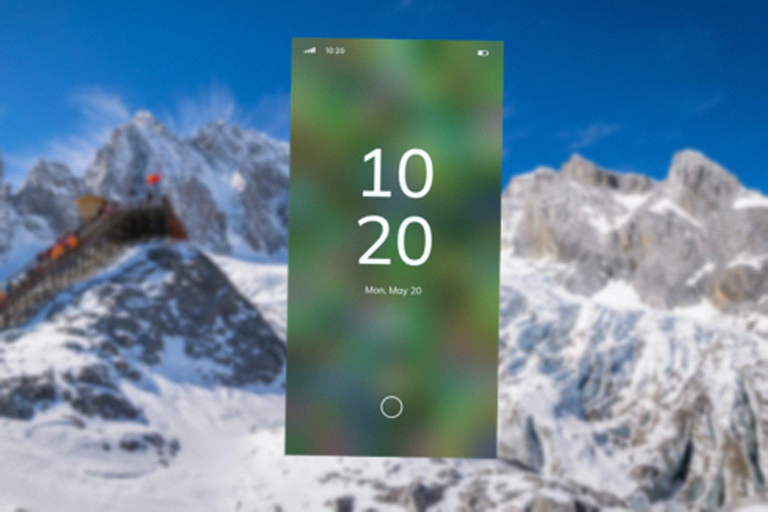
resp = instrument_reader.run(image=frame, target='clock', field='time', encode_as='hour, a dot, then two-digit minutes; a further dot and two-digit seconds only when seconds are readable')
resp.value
10.20
